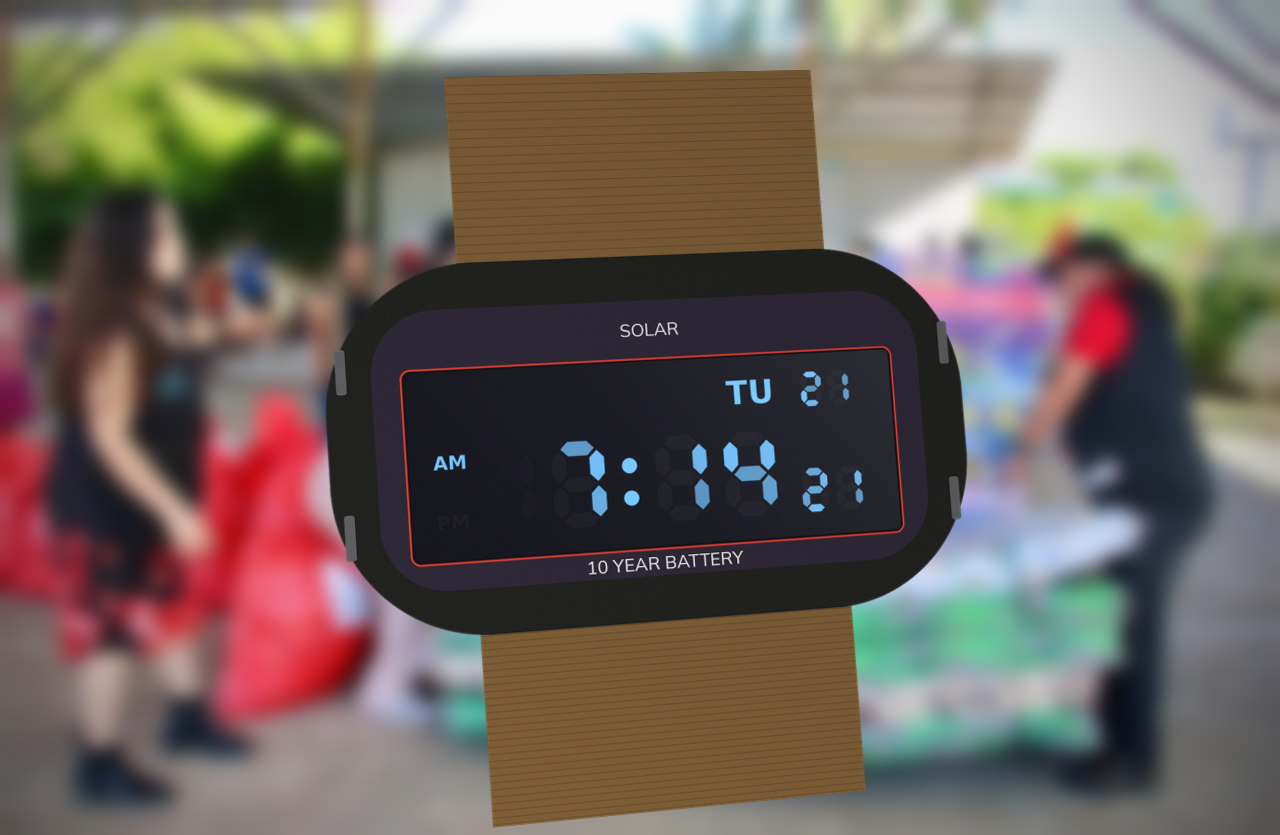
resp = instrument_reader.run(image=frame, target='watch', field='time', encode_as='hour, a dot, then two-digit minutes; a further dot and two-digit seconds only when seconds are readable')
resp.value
7.14.21
